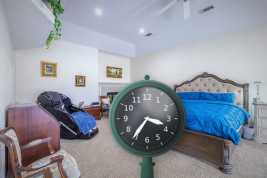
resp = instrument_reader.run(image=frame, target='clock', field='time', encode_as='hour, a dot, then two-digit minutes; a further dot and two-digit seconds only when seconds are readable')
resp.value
3.36
